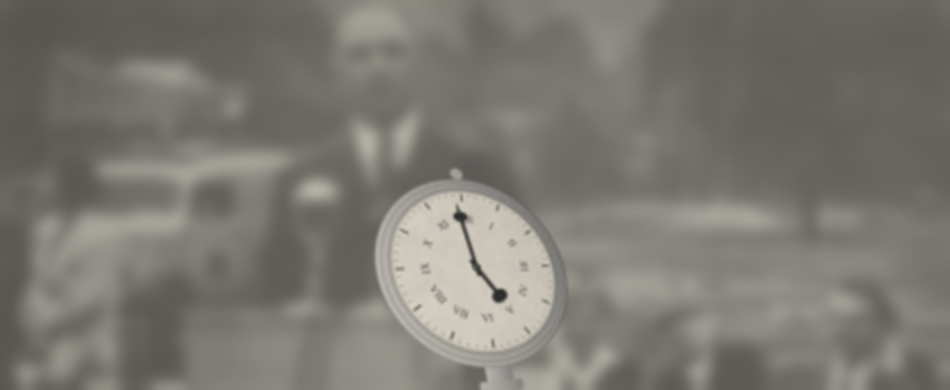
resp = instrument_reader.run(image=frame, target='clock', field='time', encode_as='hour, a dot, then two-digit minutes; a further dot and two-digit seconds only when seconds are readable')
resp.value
4.59
